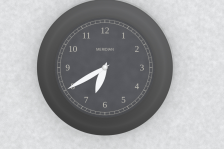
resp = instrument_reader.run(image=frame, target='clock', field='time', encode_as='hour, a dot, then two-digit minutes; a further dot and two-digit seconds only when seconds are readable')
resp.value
6.40
